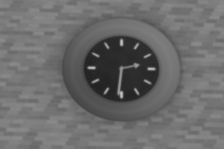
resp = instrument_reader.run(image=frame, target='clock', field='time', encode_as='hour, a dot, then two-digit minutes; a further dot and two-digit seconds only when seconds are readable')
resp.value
2.31
